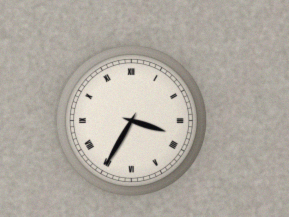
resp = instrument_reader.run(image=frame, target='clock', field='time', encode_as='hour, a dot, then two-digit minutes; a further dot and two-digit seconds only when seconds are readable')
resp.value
3.35
